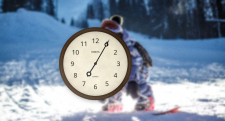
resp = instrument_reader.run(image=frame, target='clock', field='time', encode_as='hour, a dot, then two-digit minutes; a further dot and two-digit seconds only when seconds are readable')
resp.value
7.05
